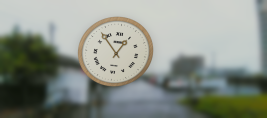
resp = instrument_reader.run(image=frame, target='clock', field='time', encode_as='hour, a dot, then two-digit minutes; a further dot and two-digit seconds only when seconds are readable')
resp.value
12.53
